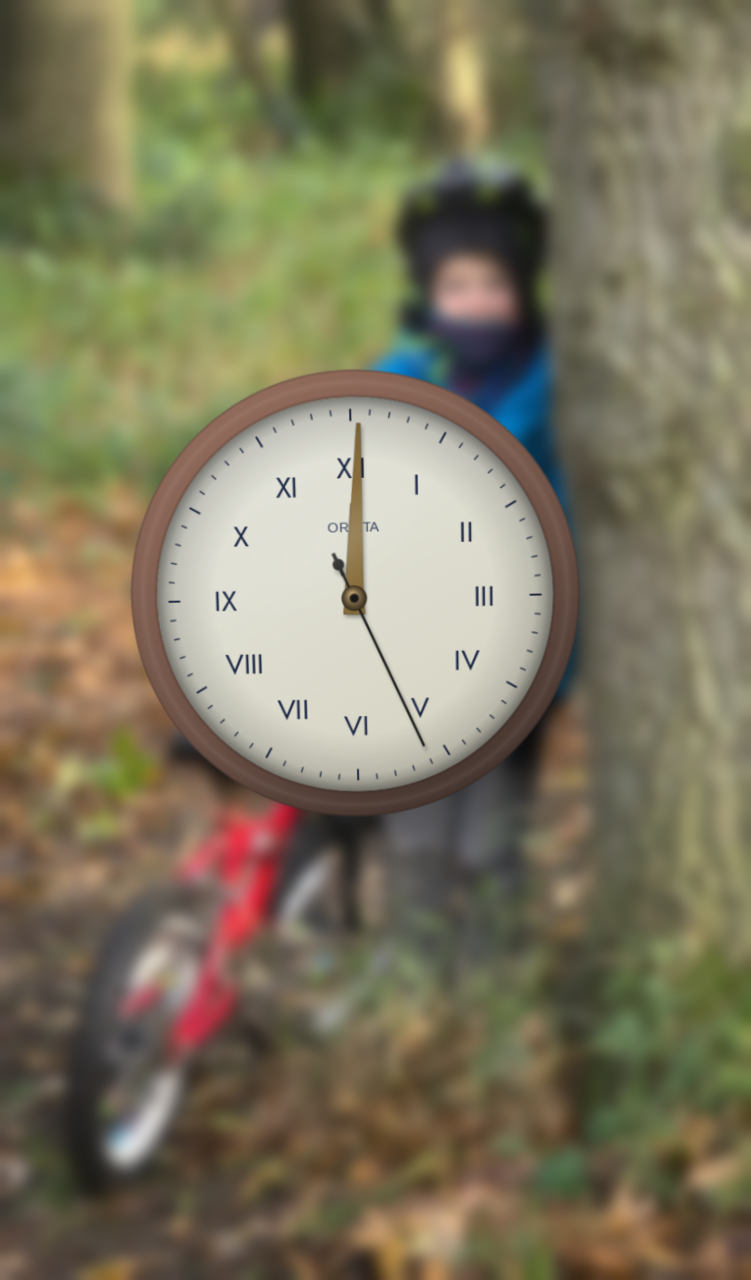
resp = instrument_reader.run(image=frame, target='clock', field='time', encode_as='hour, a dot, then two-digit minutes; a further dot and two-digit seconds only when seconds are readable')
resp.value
12.00.26
